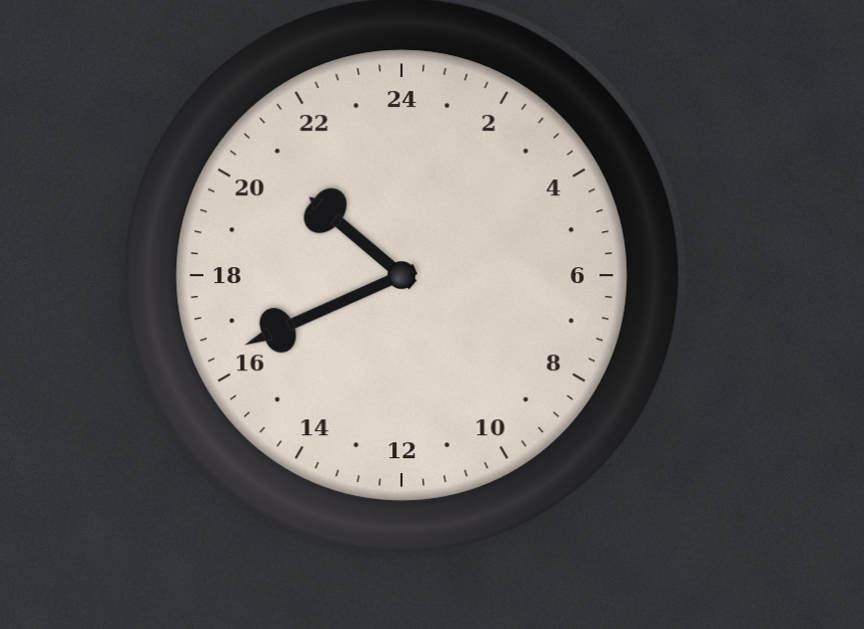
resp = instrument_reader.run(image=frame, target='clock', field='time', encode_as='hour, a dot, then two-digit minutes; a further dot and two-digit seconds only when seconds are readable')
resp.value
20.41
